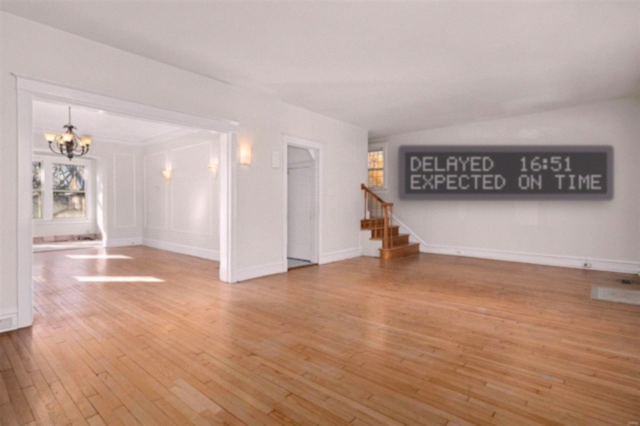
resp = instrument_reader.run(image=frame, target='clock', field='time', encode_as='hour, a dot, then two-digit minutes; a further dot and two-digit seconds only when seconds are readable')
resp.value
16.51
